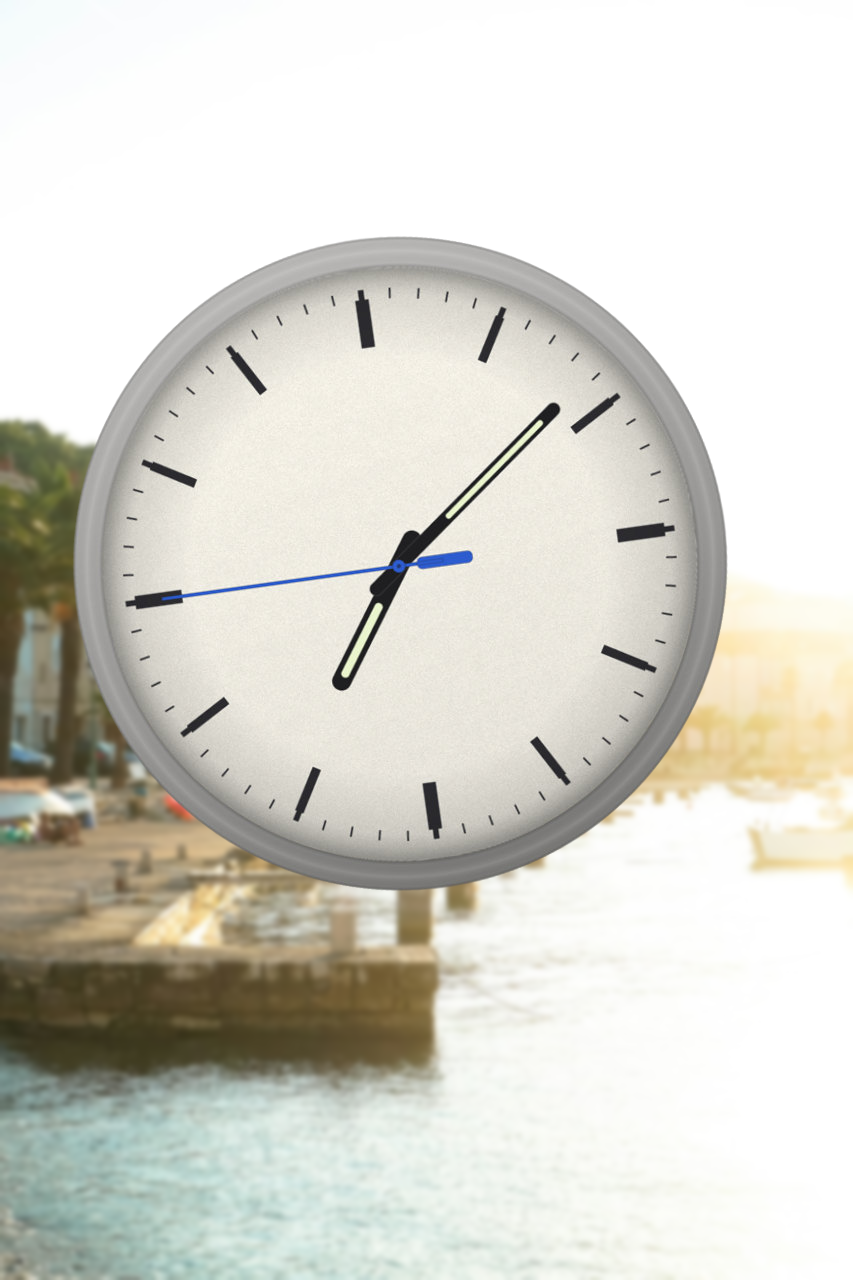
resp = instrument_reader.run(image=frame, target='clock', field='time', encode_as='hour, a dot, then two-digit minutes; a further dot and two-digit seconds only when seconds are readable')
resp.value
7.08.45
